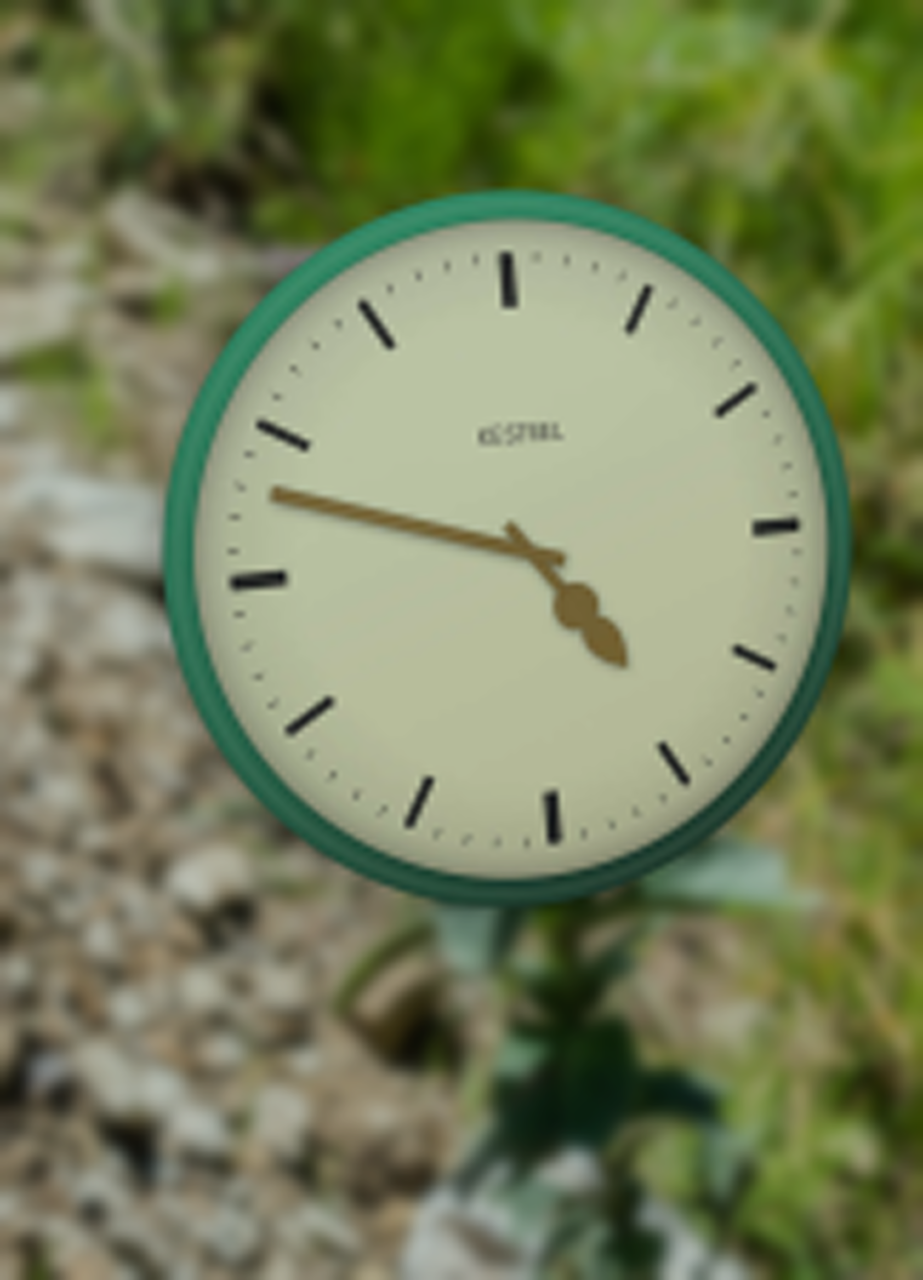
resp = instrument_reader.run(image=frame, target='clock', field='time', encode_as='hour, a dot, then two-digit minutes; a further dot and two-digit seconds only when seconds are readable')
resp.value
4.48
